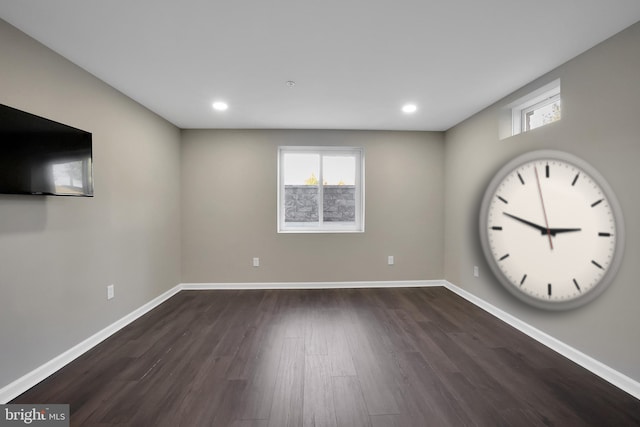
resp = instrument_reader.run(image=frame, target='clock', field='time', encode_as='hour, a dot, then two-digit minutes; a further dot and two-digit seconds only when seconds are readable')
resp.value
2.47.58
